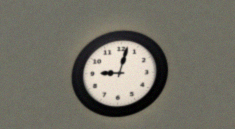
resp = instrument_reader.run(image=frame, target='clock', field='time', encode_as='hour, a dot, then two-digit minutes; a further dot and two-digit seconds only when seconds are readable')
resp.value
9.02
